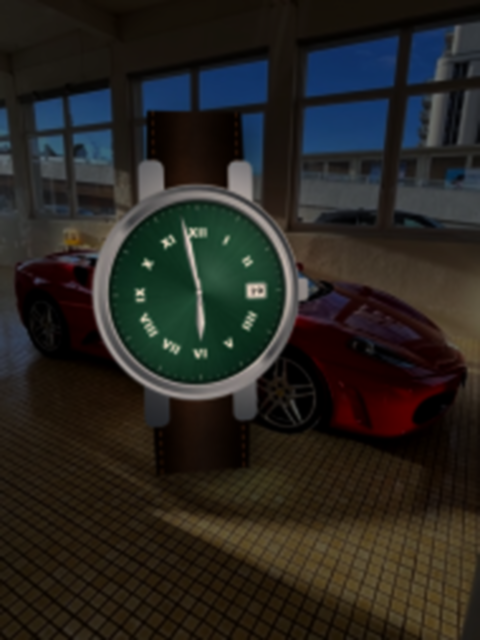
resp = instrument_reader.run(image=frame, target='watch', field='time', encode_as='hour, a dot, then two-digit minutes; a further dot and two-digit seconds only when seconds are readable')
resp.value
5.58
